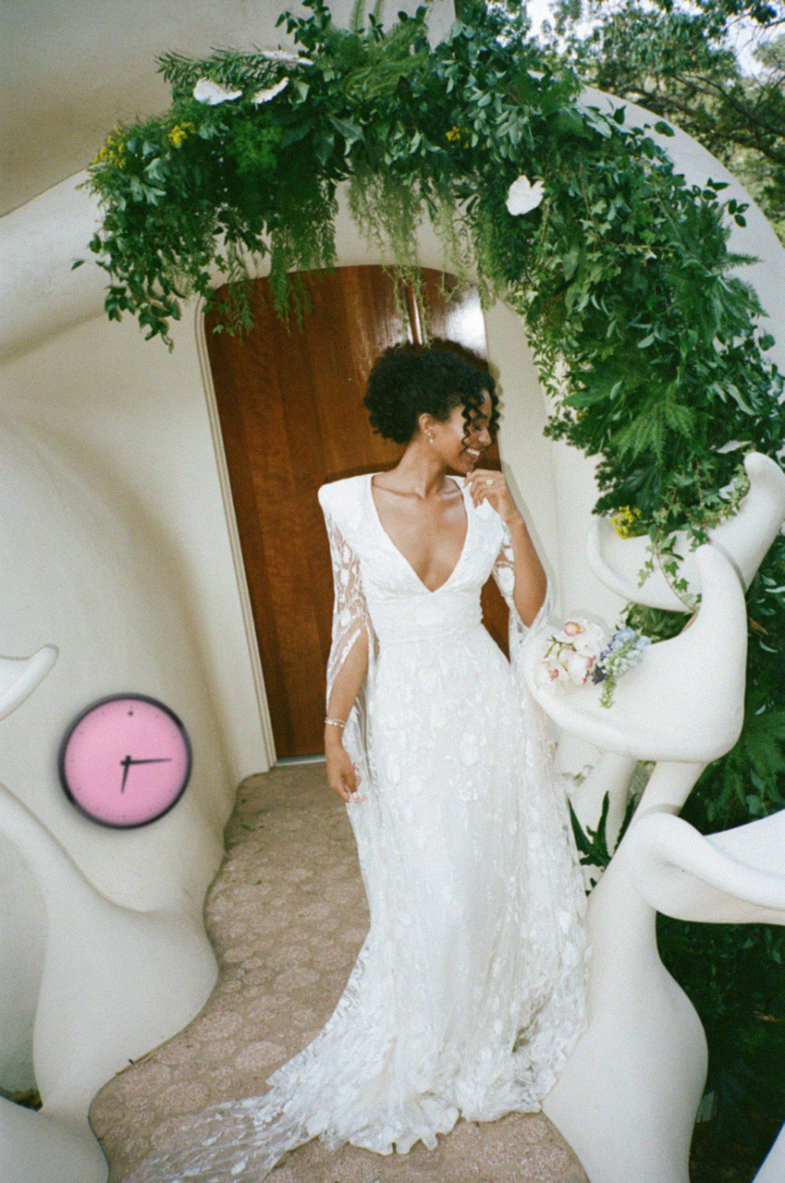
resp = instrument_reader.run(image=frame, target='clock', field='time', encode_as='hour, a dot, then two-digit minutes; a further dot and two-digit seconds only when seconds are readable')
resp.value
6.14
